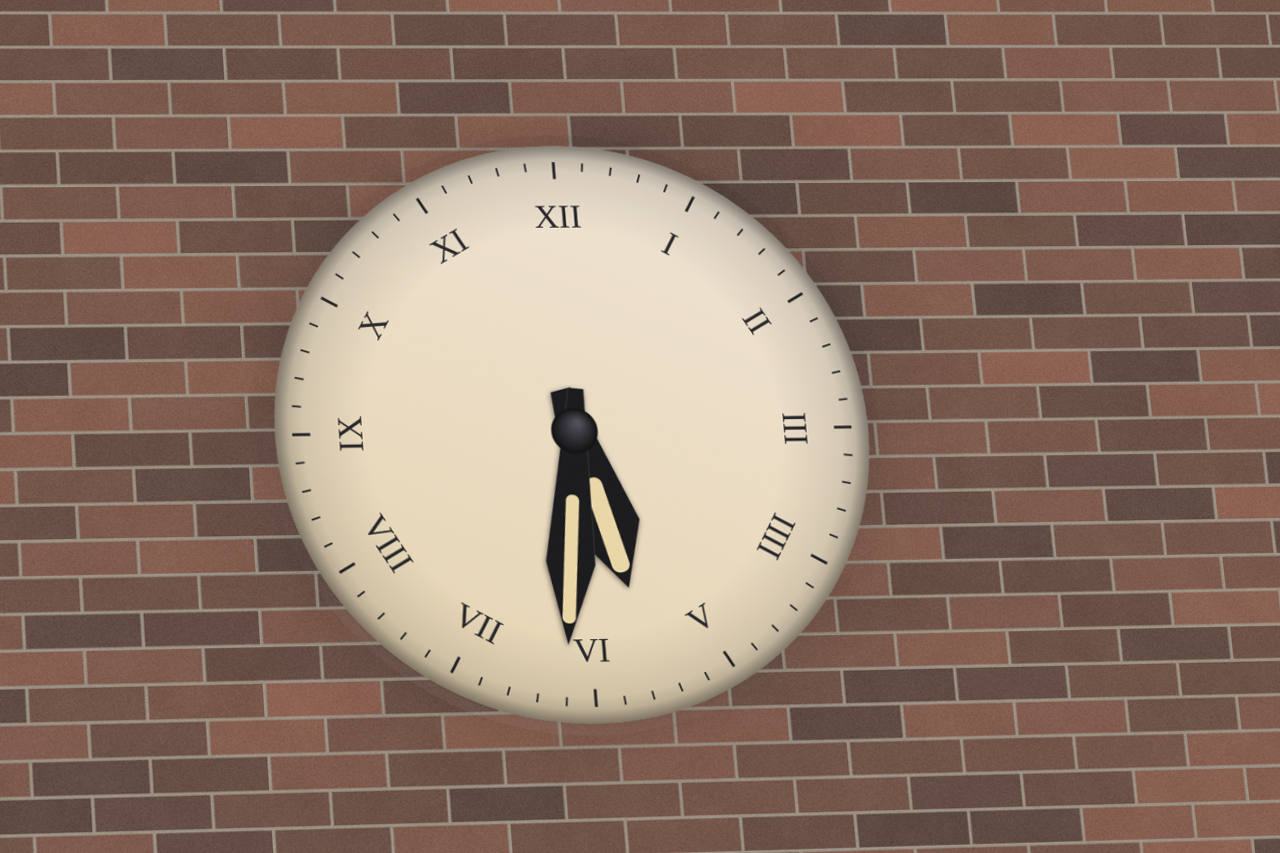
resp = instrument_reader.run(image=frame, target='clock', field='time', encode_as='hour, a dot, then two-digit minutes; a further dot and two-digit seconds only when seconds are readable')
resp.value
5.31
